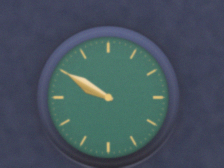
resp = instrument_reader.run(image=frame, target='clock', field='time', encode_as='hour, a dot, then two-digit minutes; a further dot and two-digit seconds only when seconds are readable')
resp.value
9.50
